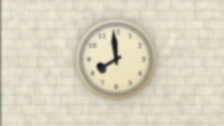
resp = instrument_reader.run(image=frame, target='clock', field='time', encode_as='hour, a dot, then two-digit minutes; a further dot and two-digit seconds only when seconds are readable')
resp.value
7.59
